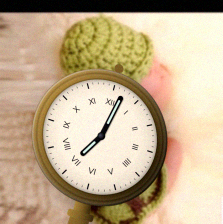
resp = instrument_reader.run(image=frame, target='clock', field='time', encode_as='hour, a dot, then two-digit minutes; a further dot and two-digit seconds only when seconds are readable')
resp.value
7.02
